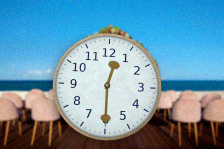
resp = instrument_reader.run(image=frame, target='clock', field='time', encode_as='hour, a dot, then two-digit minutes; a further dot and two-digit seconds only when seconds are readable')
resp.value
12.30
